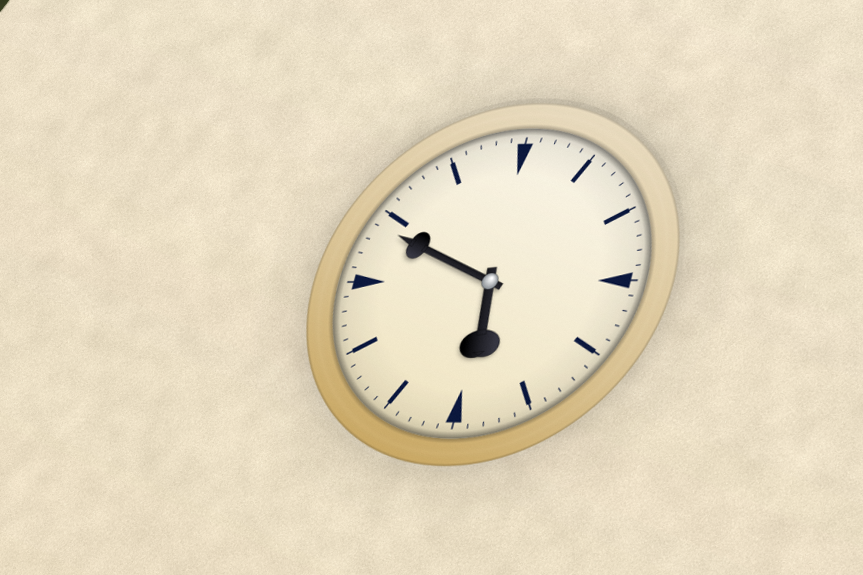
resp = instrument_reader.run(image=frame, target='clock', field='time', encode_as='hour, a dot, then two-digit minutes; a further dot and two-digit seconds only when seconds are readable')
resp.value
5.49
